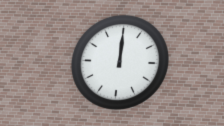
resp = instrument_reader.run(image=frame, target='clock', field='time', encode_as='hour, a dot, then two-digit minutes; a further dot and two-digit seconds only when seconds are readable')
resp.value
12.00
